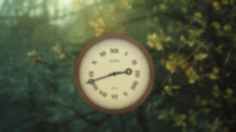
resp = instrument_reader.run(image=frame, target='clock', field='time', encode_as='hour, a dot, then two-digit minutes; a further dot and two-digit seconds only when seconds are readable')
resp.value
2.42
